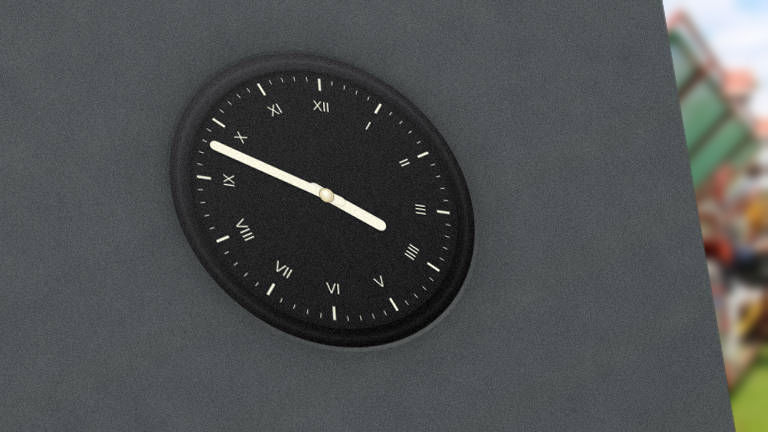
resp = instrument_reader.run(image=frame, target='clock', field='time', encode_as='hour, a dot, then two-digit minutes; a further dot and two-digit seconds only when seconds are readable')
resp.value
3.48
